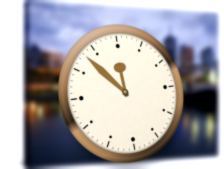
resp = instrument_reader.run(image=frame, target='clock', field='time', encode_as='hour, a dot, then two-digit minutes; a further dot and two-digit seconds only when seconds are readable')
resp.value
11.53
